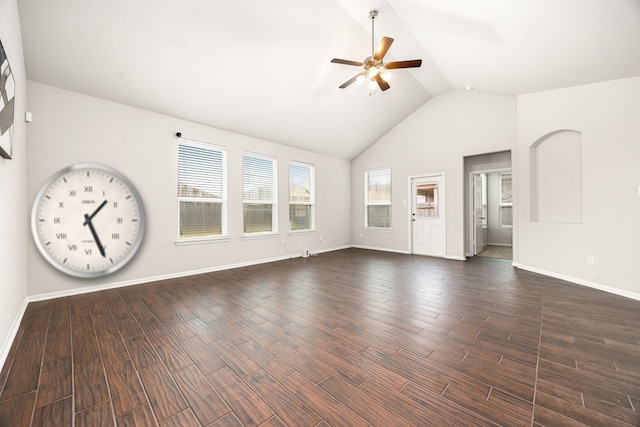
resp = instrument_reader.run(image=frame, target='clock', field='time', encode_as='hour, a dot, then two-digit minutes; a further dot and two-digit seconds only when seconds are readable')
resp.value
1.26
